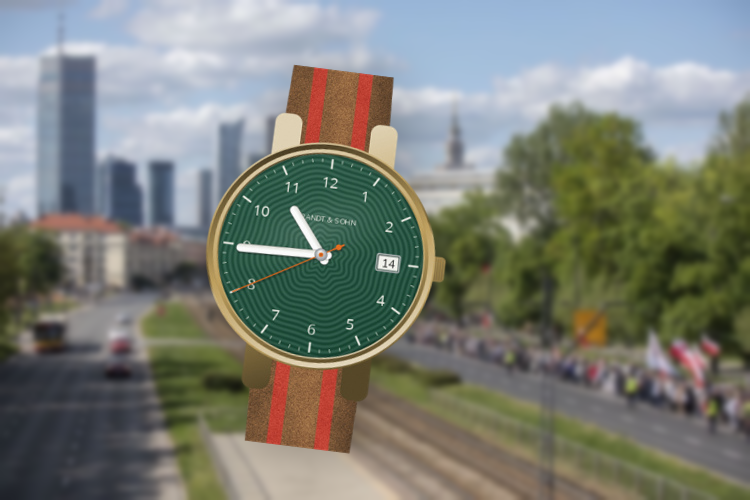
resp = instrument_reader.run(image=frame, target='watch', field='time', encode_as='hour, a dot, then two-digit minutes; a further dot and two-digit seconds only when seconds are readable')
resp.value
10.44.40
